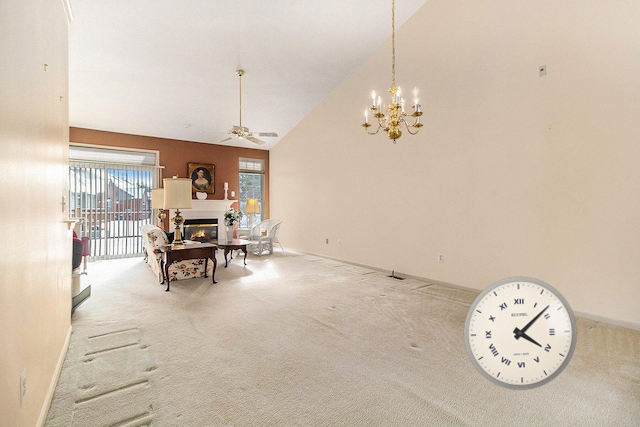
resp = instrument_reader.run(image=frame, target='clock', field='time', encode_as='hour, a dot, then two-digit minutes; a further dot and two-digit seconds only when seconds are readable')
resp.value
4.08
